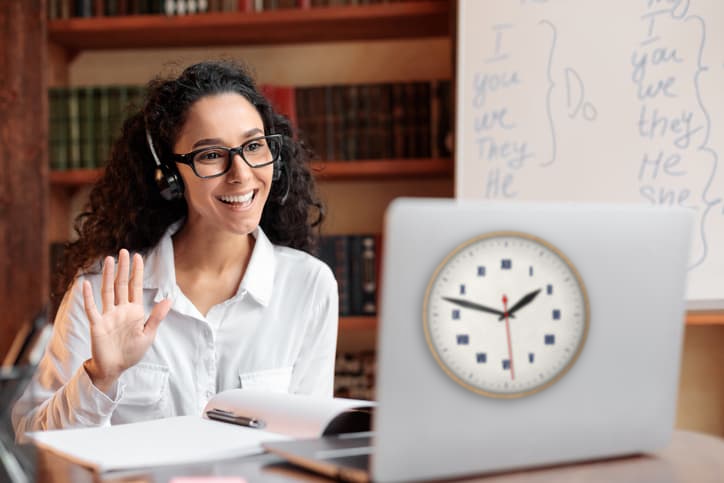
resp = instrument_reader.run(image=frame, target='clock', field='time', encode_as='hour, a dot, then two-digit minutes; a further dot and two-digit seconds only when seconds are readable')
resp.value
1.47.29
